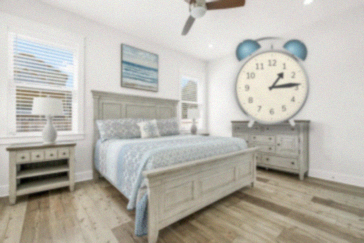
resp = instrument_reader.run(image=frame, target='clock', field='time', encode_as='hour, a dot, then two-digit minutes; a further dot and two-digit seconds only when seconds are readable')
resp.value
1.14
